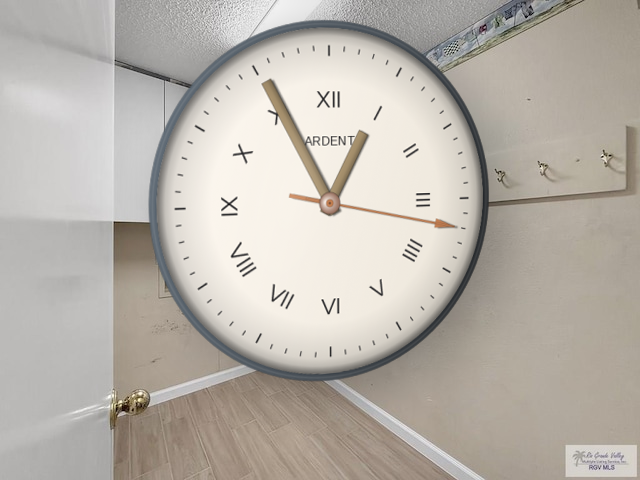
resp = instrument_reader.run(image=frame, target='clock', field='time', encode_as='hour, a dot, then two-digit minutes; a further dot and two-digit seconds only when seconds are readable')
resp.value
12.55.17
